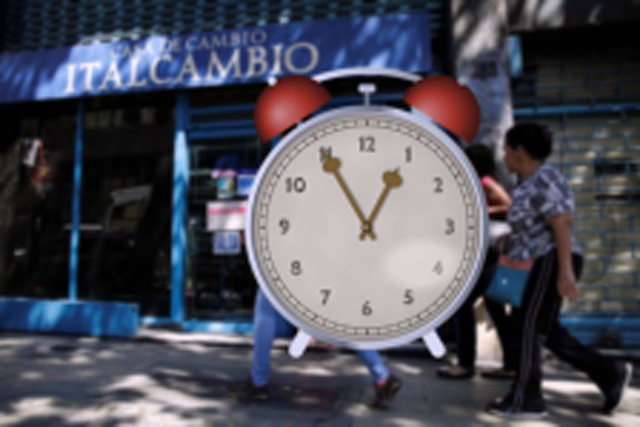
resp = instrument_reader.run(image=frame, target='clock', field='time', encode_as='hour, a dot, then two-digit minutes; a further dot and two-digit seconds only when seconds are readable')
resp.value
12.55
